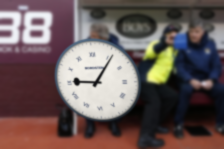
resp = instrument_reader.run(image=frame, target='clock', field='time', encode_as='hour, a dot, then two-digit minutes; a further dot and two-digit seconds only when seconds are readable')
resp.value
9.06
